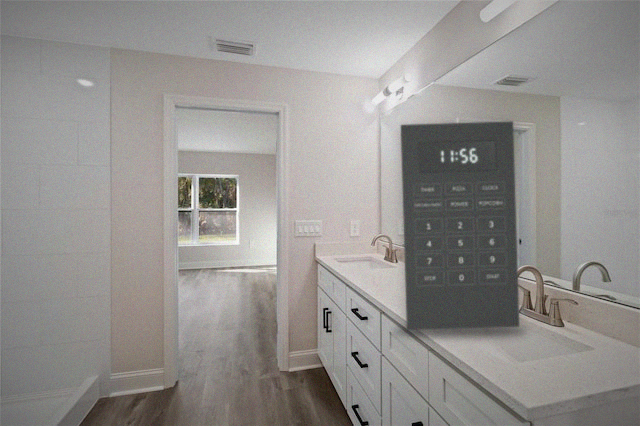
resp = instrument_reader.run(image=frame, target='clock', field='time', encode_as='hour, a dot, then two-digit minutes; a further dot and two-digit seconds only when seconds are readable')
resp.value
11.56
